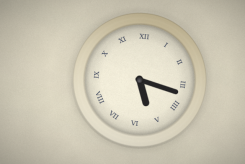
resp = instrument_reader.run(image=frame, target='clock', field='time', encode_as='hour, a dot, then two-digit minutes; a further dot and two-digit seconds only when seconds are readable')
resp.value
5.17
